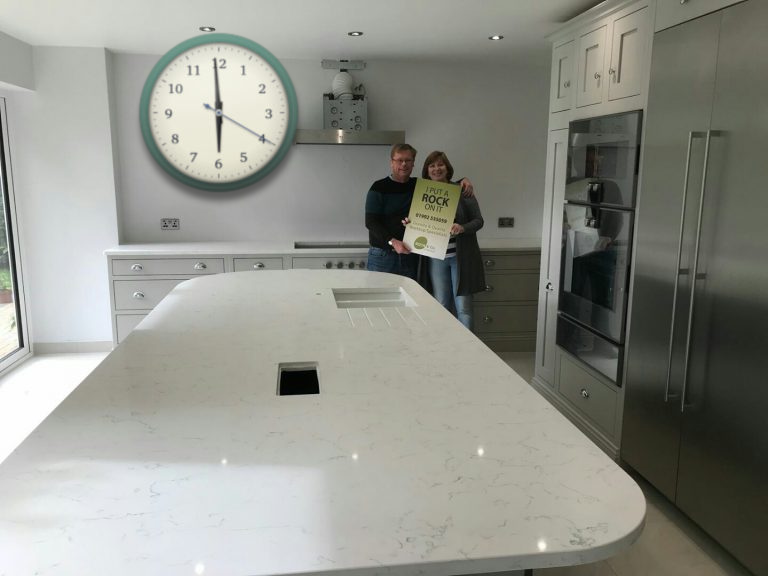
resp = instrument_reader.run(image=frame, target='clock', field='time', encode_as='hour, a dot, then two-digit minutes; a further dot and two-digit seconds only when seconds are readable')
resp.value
5.59.20
